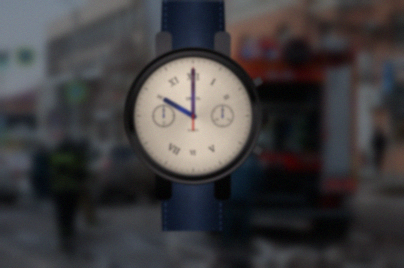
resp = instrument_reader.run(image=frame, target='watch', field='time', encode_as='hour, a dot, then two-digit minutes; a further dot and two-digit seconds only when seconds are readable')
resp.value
10.00
